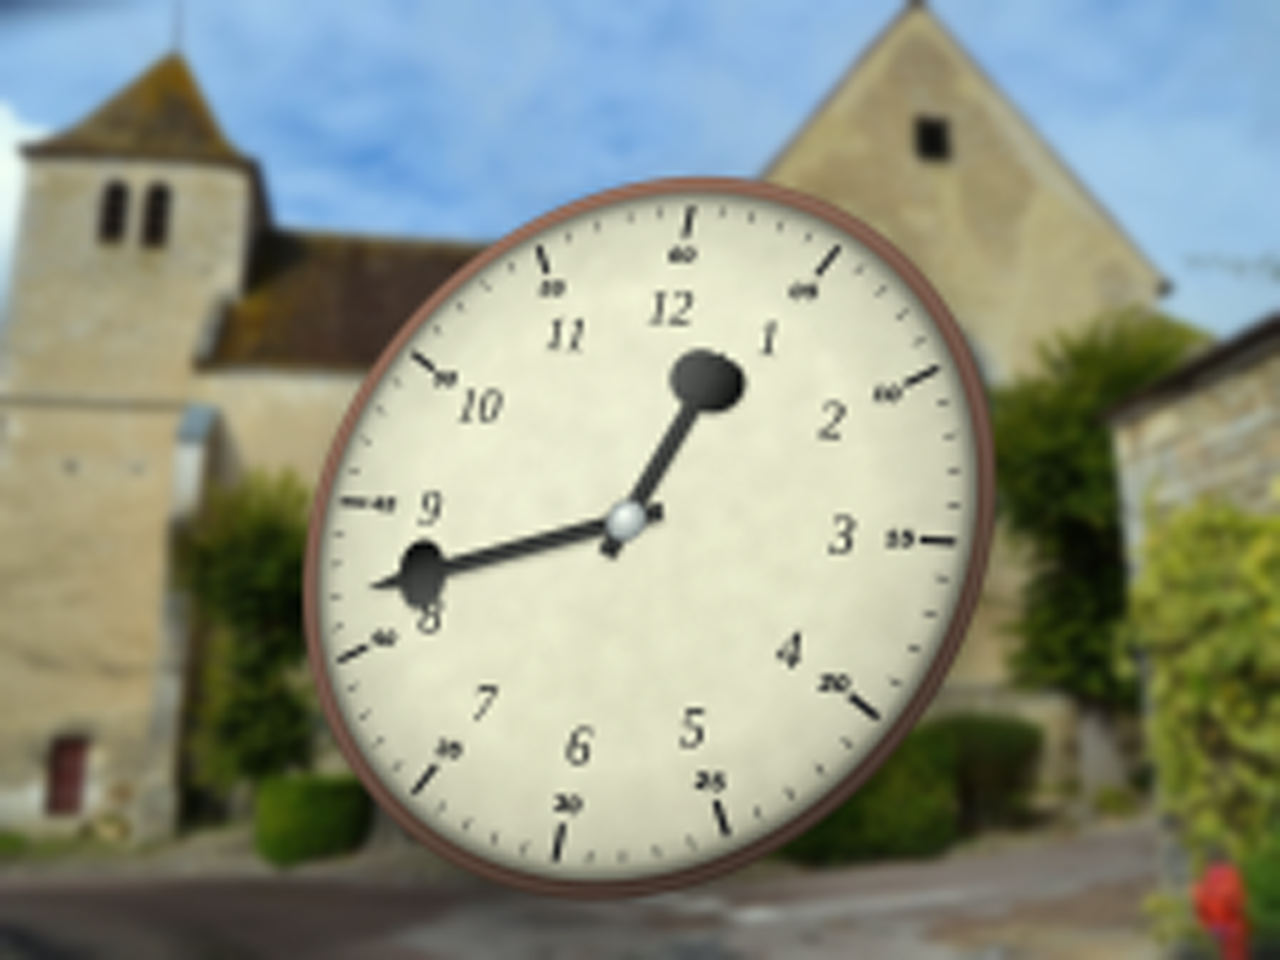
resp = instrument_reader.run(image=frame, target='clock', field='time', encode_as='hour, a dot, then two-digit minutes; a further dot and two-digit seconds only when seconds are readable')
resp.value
12.42
